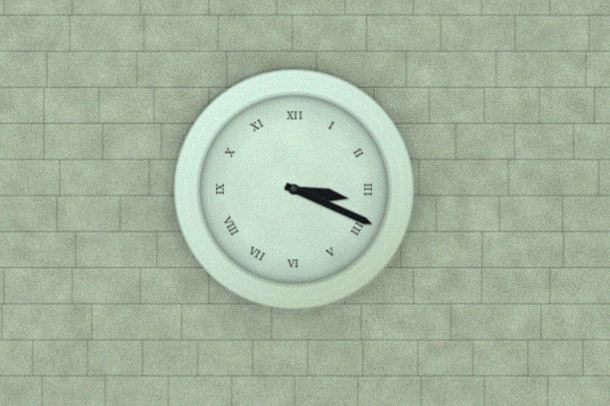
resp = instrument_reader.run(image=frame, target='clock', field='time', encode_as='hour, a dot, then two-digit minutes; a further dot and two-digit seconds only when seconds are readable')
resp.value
3.19
